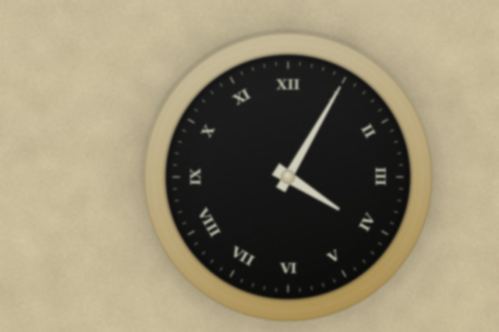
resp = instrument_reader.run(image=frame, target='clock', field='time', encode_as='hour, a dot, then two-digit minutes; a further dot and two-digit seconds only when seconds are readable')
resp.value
4.05
